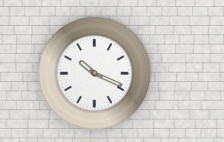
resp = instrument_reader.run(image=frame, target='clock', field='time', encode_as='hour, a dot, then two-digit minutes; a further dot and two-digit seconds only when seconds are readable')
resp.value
10.19
